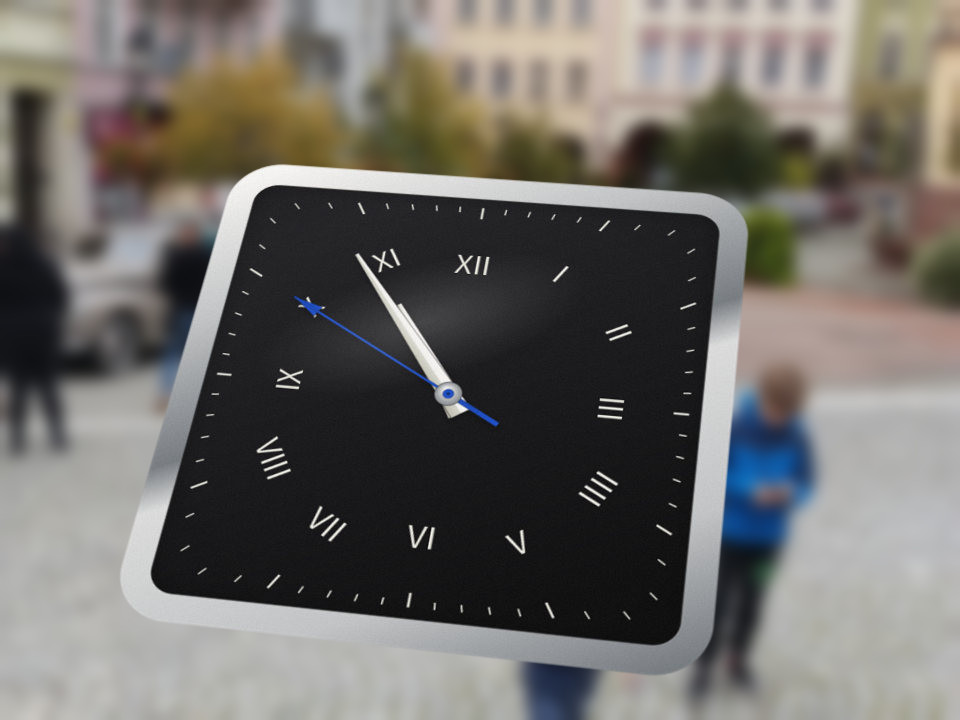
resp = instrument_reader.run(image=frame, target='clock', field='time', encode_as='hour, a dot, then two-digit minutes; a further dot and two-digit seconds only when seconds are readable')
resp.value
10.53.50
